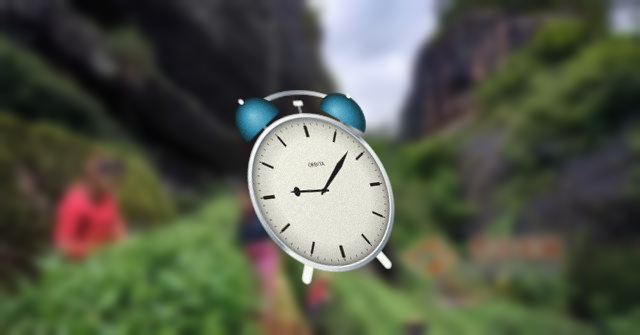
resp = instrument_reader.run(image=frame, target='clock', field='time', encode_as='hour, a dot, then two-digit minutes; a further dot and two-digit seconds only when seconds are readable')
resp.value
9.08
